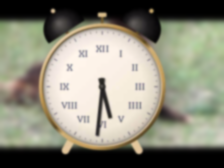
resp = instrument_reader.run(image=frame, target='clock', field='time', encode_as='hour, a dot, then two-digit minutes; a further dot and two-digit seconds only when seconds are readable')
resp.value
5.31
